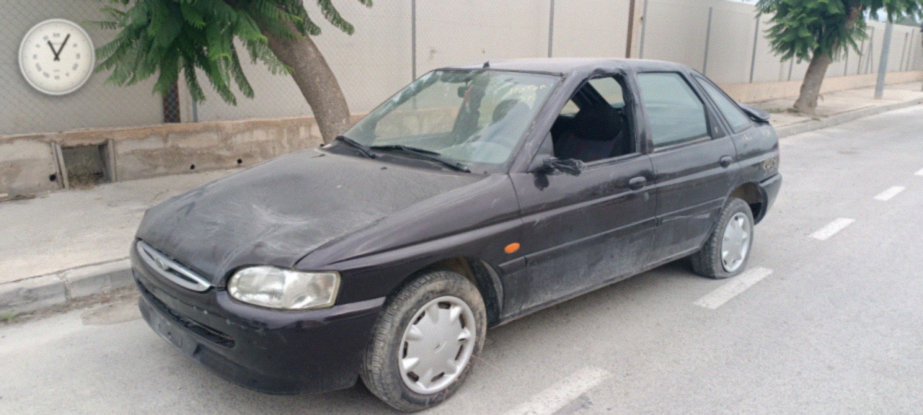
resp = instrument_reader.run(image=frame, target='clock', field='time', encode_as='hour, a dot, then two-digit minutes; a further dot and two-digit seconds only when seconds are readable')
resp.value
11.05
